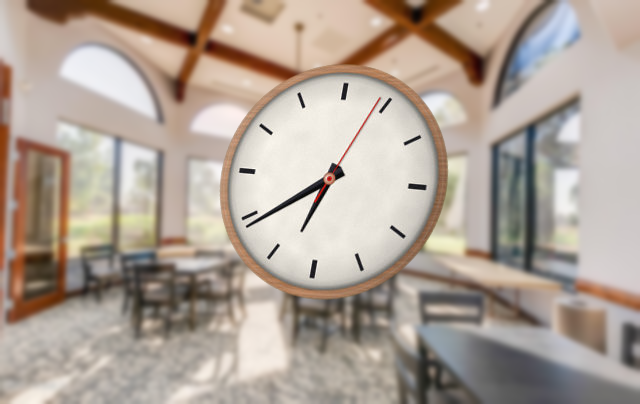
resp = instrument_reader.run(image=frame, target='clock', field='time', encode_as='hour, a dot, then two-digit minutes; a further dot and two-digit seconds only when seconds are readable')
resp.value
6.39.04
